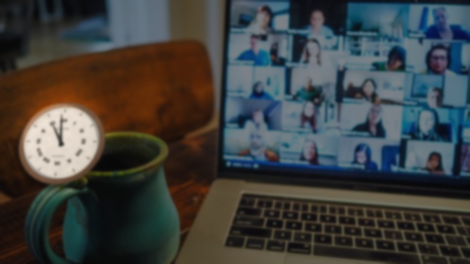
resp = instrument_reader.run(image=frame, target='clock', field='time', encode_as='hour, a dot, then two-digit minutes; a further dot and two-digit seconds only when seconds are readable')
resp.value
10.59
